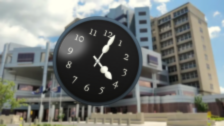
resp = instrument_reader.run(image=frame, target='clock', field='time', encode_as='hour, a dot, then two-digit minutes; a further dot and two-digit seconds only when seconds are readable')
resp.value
4.02
